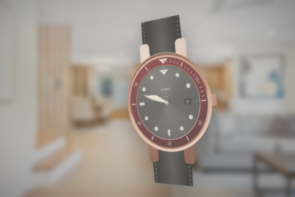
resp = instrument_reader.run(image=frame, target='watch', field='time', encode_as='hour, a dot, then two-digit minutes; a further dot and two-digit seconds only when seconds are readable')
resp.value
9.48
